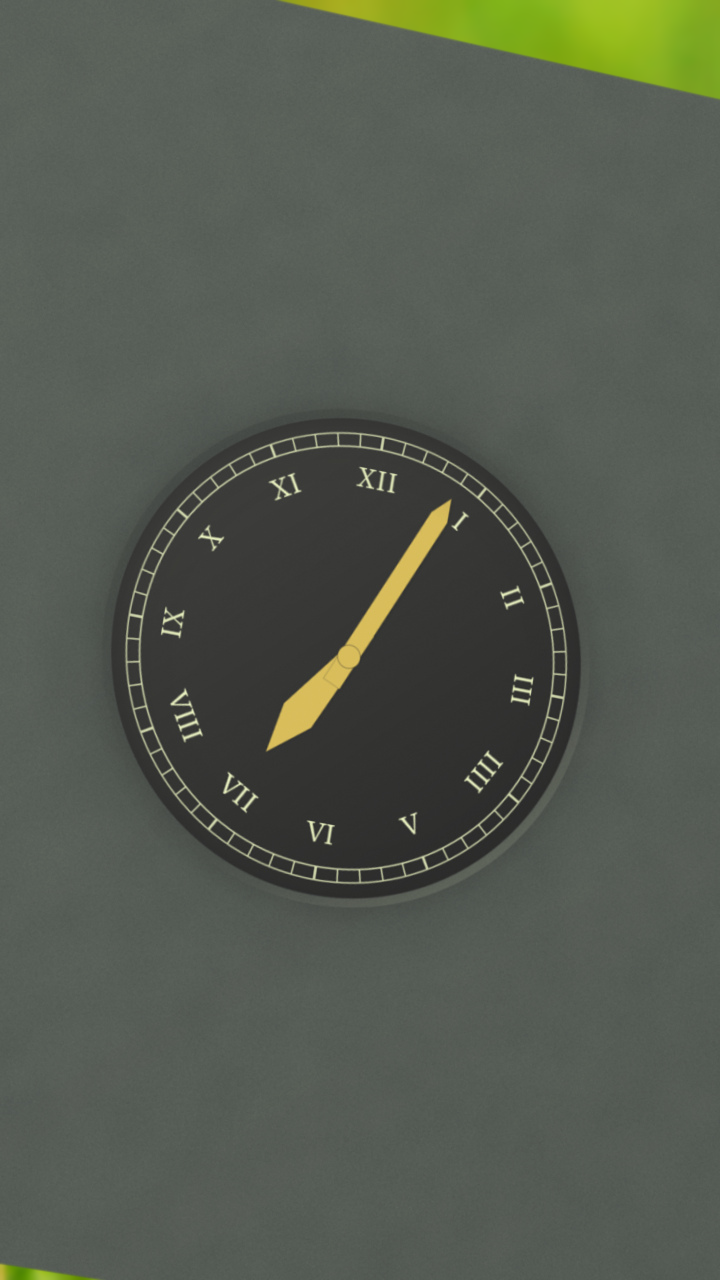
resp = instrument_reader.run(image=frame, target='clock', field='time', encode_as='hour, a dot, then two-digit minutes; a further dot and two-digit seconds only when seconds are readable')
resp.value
7.04
